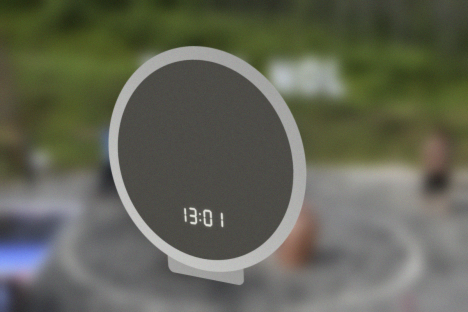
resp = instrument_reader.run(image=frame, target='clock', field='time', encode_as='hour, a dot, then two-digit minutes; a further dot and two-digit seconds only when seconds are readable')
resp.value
13.01
